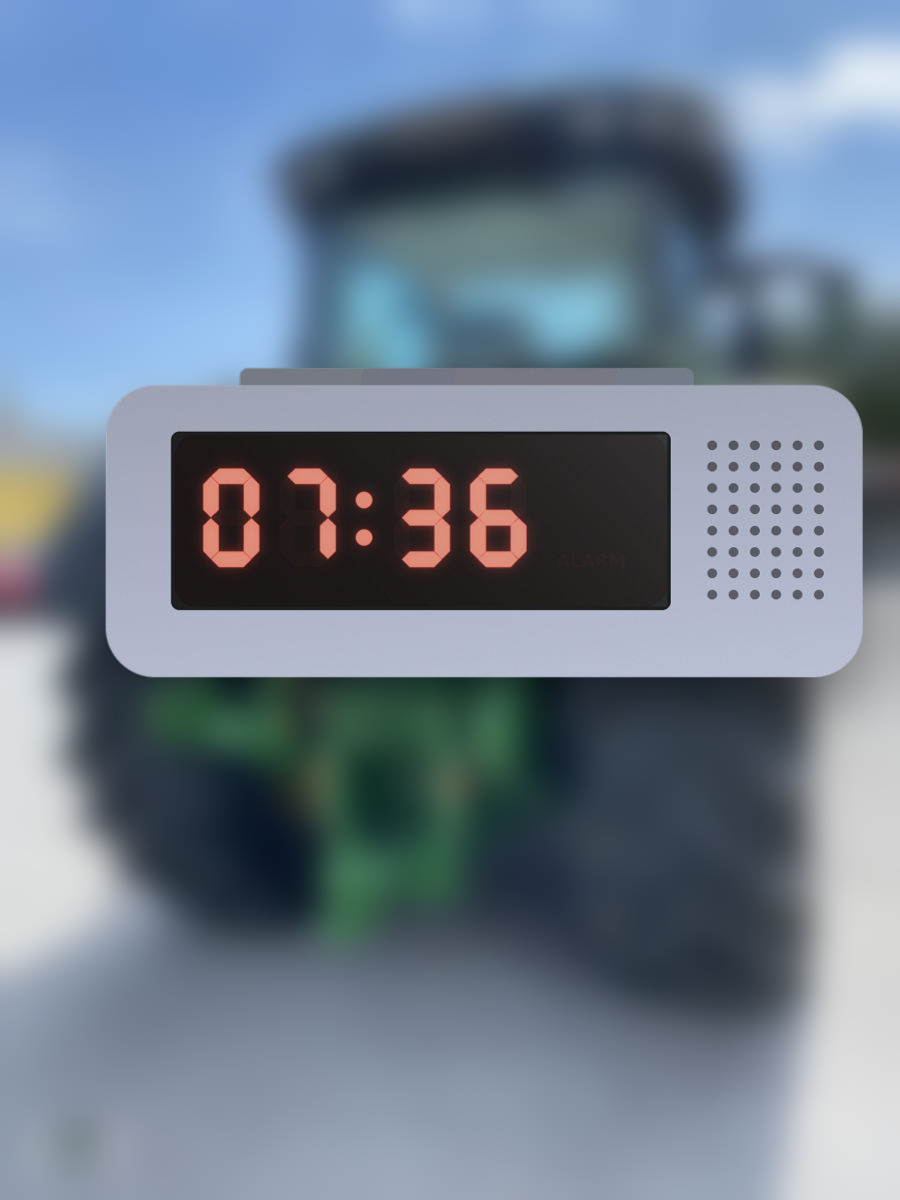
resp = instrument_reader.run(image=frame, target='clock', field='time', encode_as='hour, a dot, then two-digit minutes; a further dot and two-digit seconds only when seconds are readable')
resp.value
7.36
